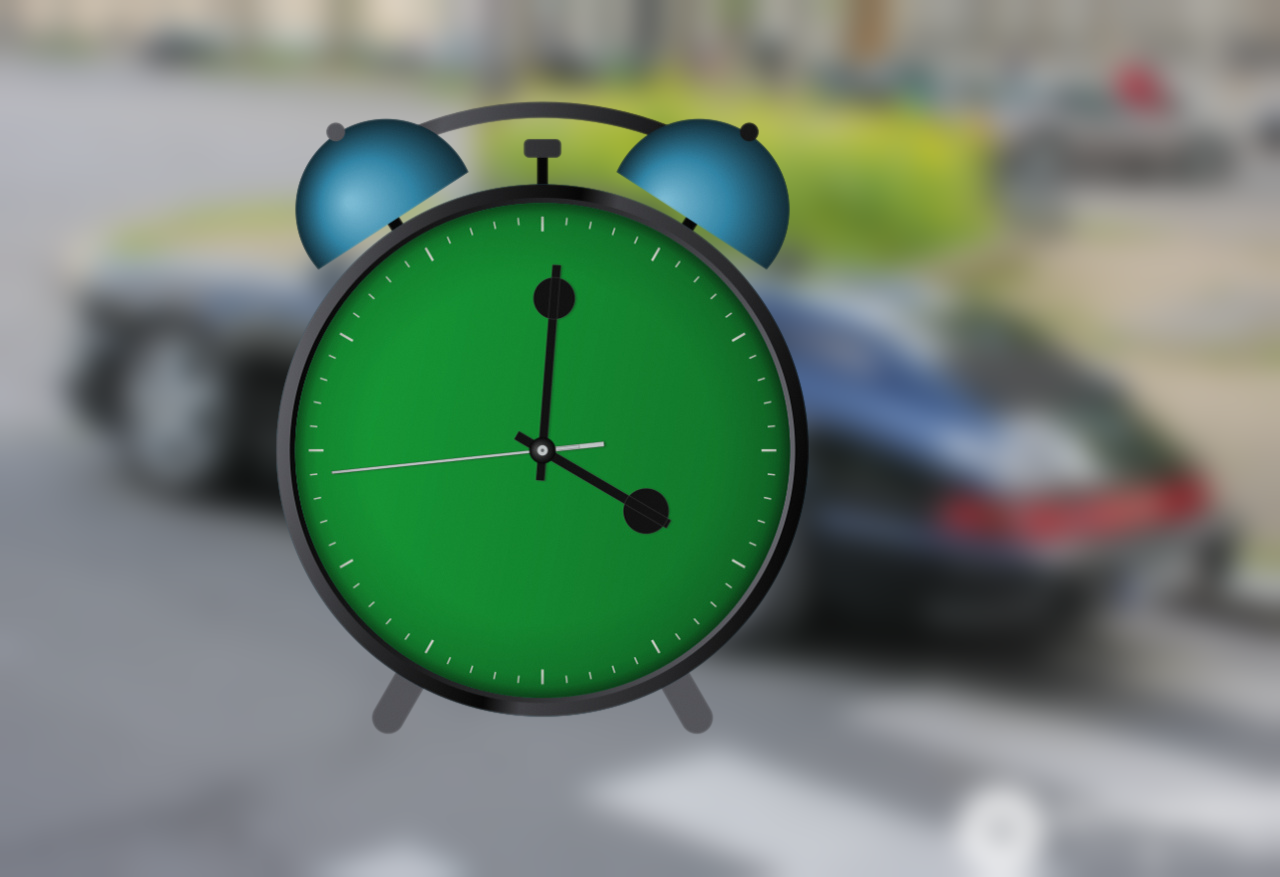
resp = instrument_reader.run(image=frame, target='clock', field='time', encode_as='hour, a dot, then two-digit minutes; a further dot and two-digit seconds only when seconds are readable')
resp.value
4.00.44
